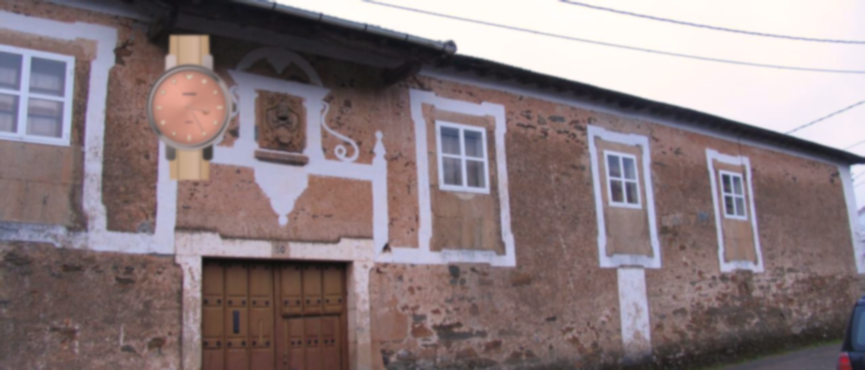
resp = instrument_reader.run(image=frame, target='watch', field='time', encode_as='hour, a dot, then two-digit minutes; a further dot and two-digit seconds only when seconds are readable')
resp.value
3.25
